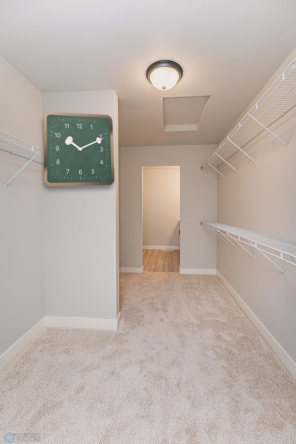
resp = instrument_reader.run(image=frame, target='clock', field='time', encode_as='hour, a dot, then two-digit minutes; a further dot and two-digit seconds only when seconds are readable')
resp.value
10.11
